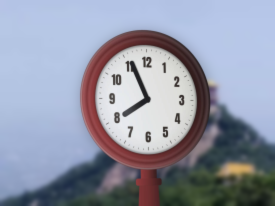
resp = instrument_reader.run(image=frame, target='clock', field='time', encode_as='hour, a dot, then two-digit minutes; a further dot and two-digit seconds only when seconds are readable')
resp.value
7.56
